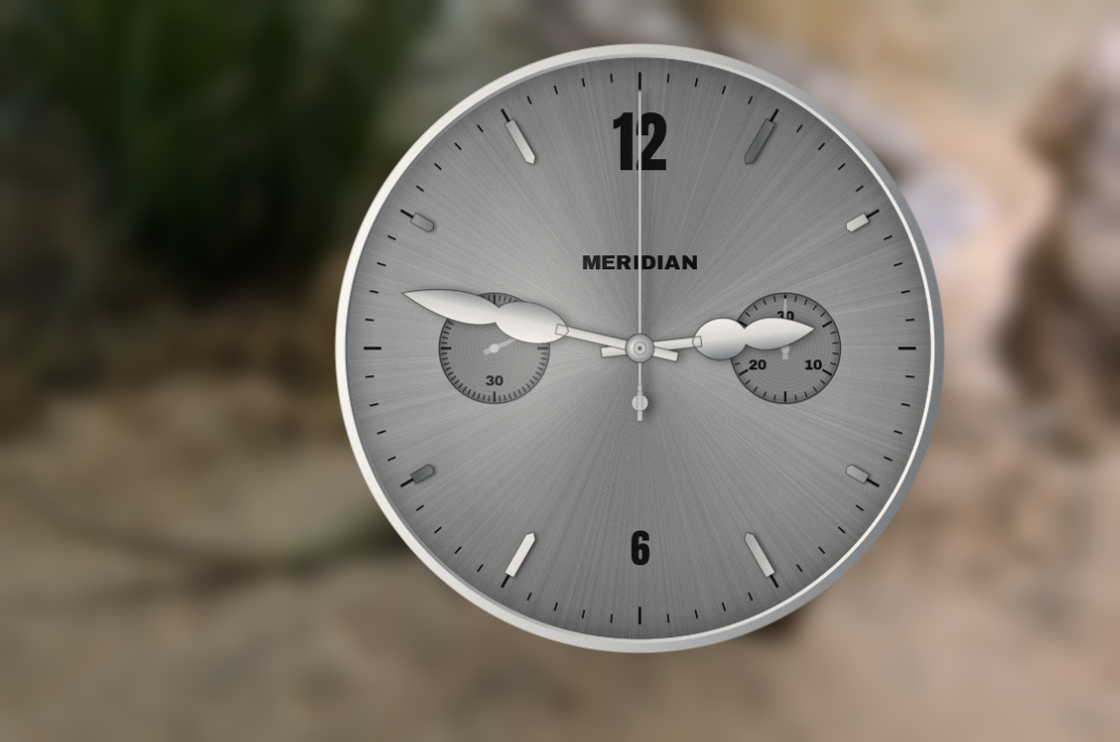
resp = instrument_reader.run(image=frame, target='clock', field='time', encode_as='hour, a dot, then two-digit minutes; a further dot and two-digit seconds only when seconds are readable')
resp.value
2.47.11
